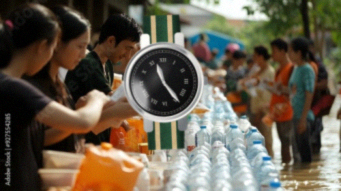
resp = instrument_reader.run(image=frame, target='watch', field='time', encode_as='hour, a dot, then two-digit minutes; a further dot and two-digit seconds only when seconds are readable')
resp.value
11.24
